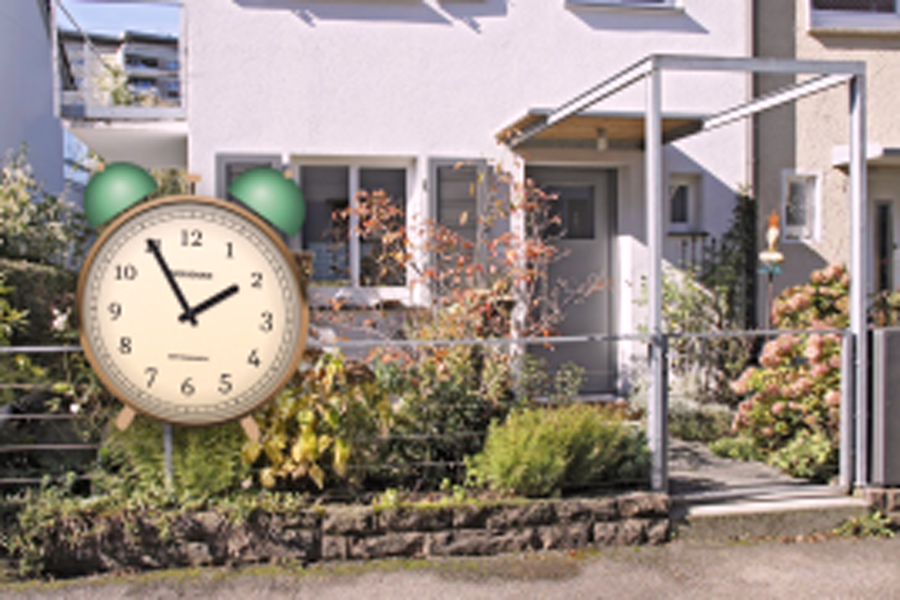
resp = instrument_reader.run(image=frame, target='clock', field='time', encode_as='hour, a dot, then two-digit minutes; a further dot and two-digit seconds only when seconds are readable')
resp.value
1.55
